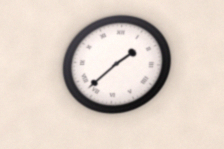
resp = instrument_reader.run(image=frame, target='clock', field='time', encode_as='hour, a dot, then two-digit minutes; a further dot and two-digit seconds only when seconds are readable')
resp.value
1.37
